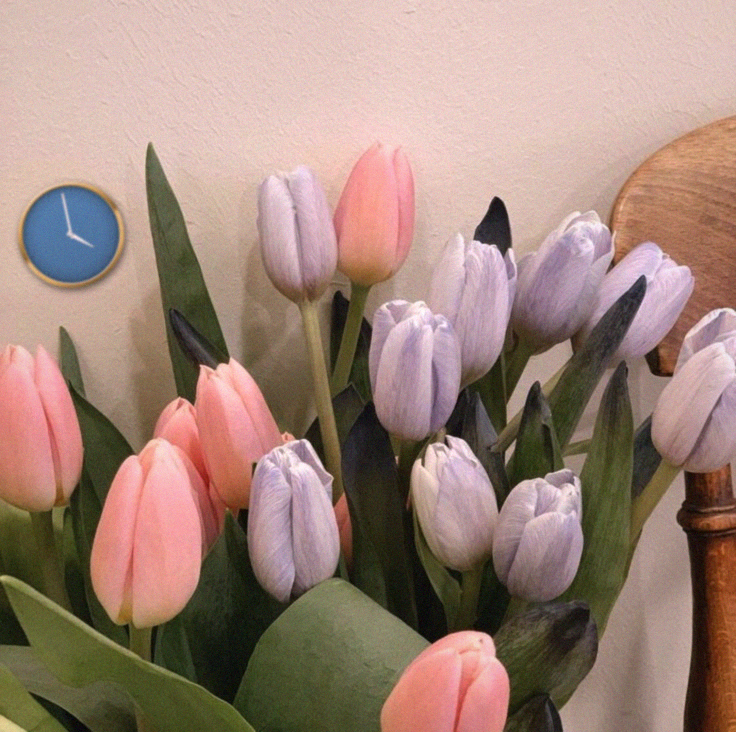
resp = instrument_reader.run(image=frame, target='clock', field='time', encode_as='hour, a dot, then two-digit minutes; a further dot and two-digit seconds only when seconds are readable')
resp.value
3.58
